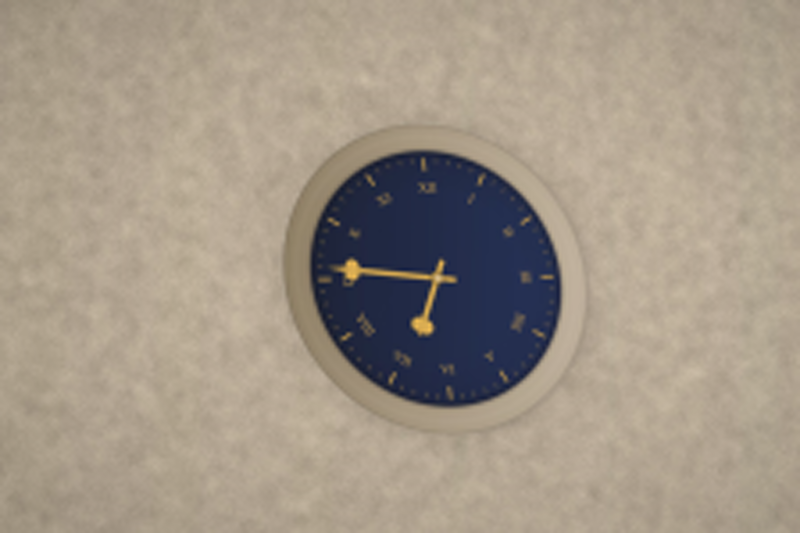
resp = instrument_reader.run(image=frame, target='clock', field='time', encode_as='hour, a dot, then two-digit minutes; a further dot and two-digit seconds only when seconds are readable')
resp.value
6.46
